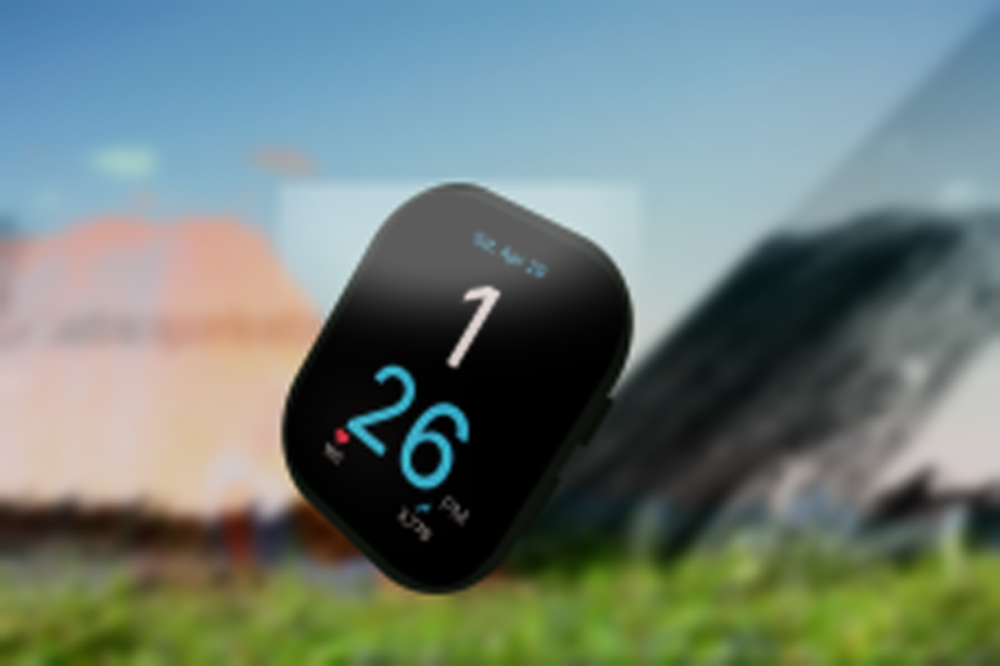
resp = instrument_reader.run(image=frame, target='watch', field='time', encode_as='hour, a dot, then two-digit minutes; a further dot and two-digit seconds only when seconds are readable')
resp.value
1.26
